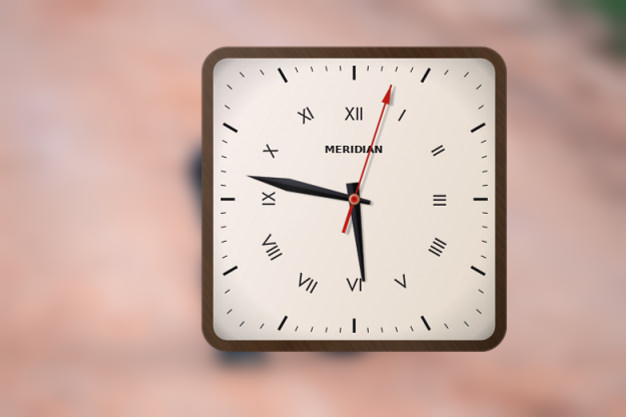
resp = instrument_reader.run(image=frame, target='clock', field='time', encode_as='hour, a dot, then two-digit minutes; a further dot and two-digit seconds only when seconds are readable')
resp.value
5.47.03
